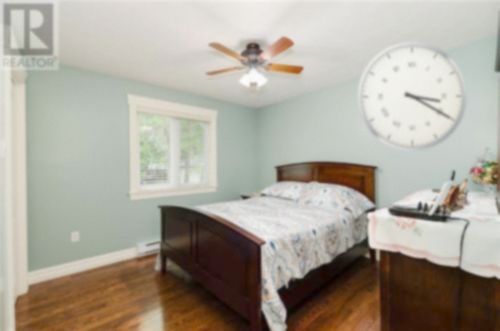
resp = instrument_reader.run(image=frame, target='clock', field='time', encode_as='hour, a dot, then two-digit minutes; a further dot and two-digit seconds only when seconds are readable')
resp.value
3.20
